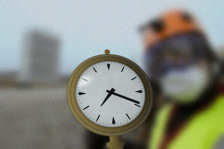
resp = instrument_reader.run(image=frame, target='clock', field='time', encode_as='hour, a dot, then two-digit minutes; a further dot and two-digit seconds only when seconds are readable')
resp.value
7.19
